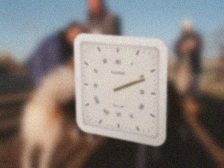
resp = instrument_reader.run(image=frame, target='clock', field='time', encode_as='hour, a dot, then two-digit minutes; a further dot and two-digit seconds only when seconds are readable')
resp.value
2.11
